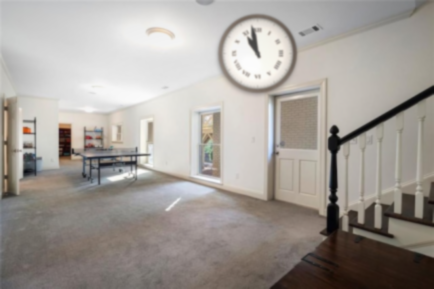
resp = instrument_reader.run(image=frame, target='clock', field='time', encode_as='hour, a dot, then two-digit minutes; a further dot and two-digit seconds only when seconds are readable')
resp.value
10.58
